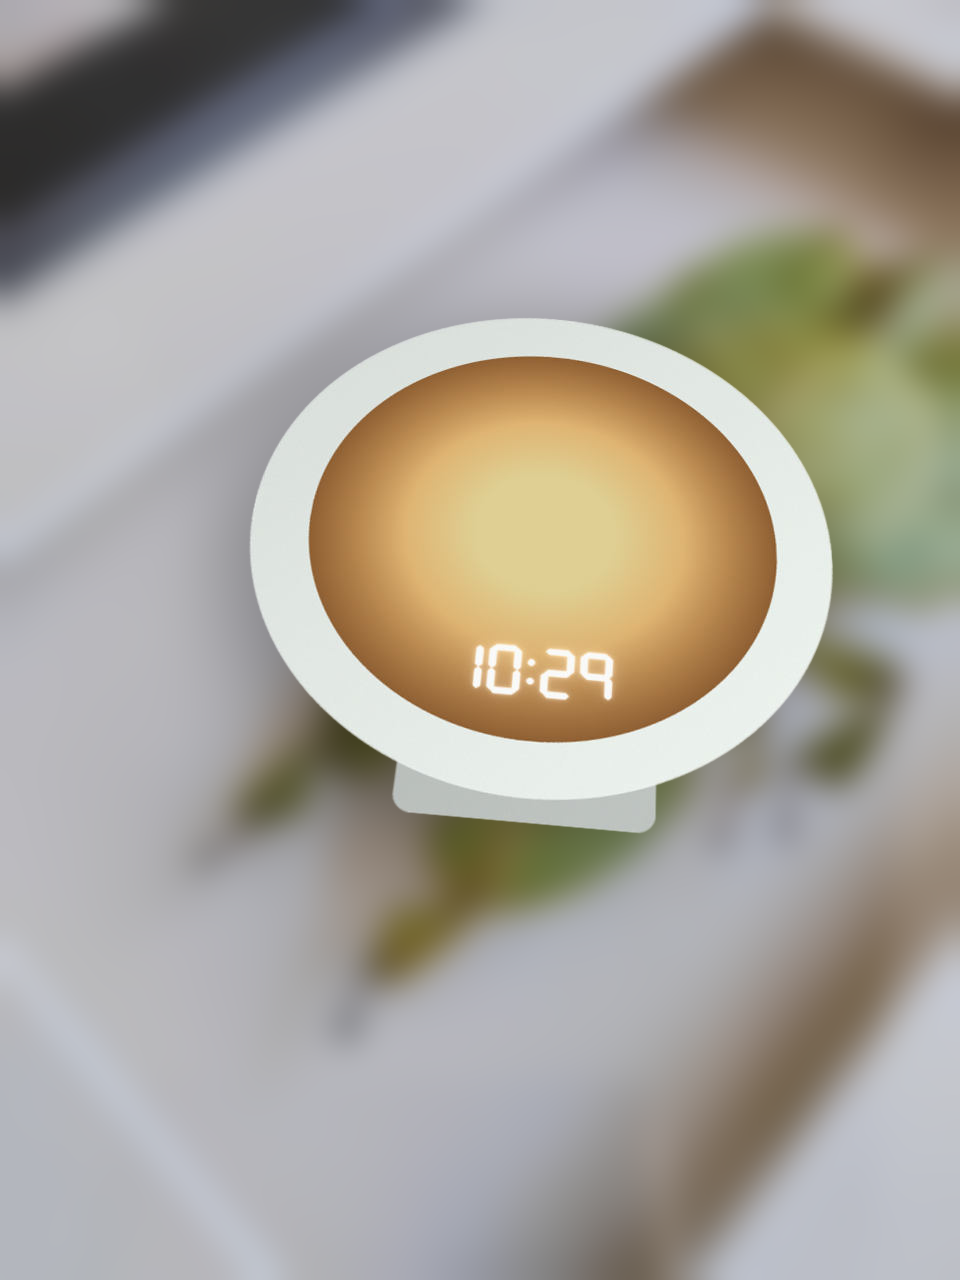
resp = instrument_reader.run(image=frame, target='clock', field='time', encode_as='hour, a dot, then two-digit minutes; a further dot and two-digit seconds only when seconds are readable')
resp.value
10.29
